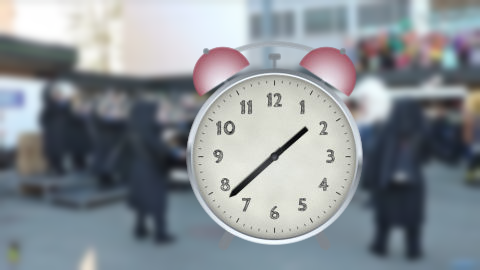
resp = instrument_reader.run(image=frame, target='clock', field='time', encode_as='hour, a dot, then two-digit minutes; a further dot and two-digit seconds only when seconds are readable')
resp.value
1.38
